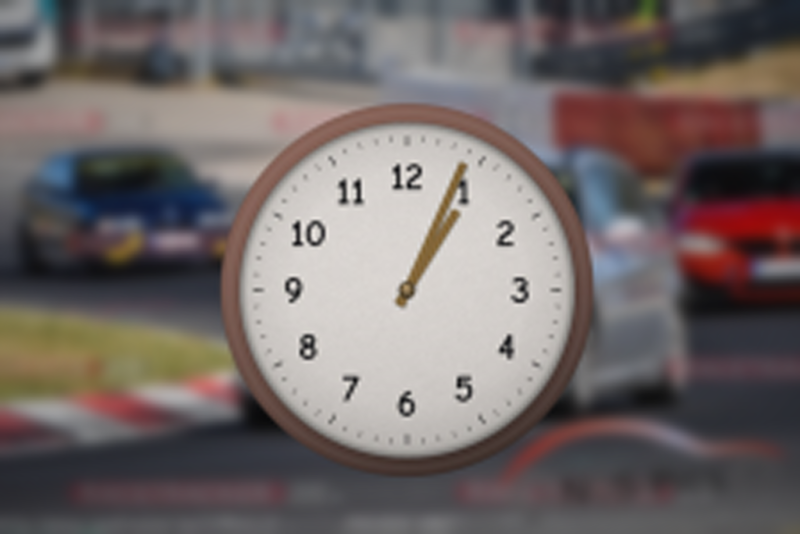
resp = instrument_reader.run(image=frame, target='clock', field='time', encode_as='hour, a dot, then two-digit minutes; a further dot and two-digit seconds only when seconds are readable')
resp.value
1.04
